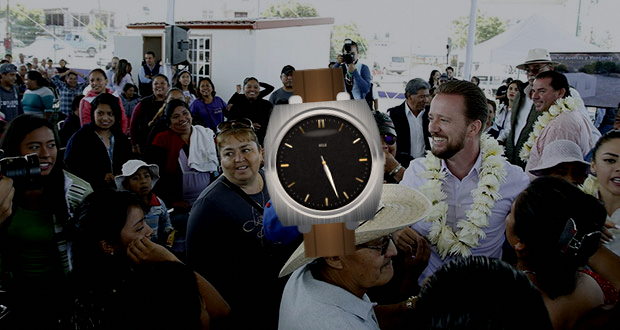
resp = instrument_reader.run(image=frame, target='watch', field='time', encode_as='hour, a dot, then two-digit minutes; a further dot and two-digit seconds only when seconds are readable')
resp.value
5.27
